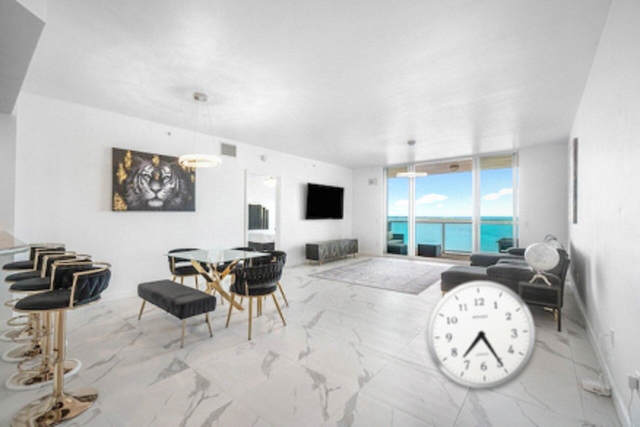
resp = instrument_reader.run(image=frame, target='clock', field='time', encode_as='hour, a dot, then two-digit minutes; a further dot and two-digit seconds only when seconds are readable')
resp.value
7.25
